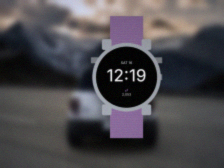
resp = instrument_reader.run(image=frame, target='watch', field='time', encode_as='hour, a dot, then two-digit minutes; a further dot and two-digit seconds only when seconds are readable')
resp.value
12.19
